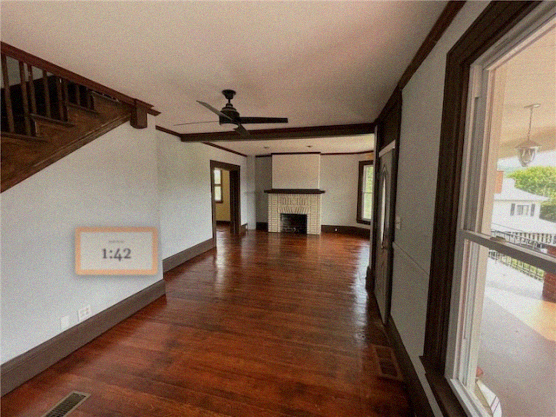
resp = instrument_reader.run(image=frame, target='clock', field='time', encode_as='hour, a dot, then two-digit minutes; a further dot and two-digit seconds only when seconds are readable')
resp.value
1.42
